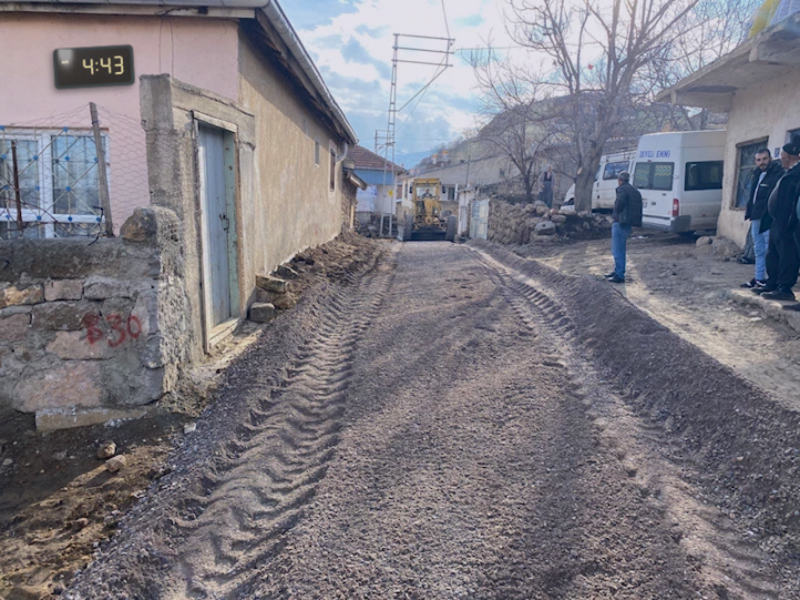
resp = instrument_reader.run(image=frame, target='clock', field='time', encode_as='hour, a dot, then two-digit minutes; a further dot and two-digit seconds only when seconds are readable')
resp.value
4.43
